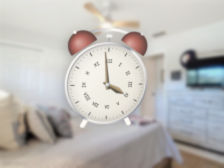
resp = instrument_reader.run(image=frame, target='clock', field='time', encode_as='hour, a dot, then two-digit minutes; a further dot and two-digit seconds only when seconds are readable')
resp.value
3.59
